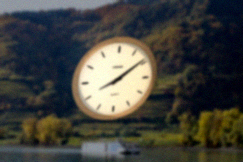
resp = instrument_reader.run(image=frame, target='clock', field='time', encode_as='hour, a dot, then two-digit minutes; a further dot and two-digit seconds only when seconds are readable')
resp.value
8.09
